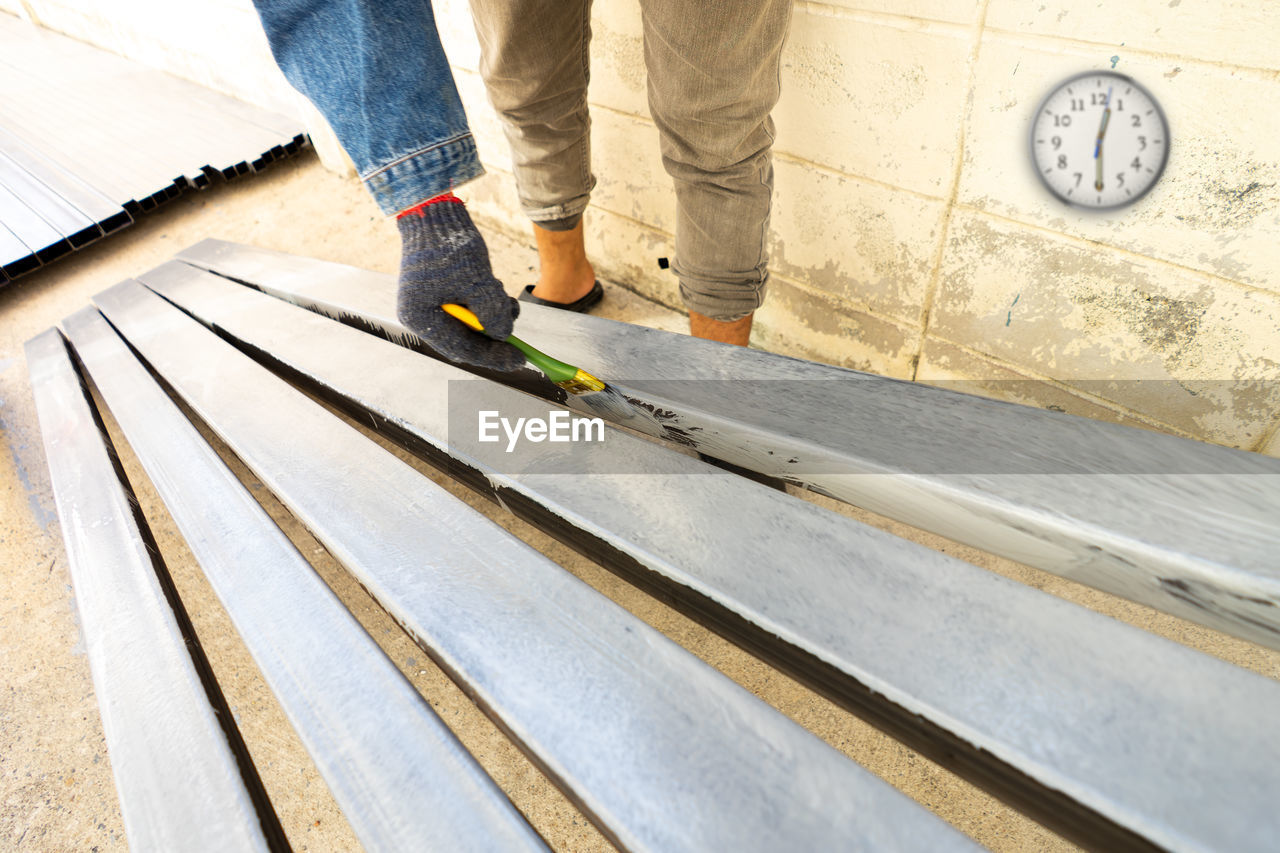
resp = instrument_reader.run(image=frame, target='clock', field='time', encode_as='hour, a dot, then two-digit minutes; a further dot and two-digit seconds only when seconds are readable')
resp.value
12.30.02
